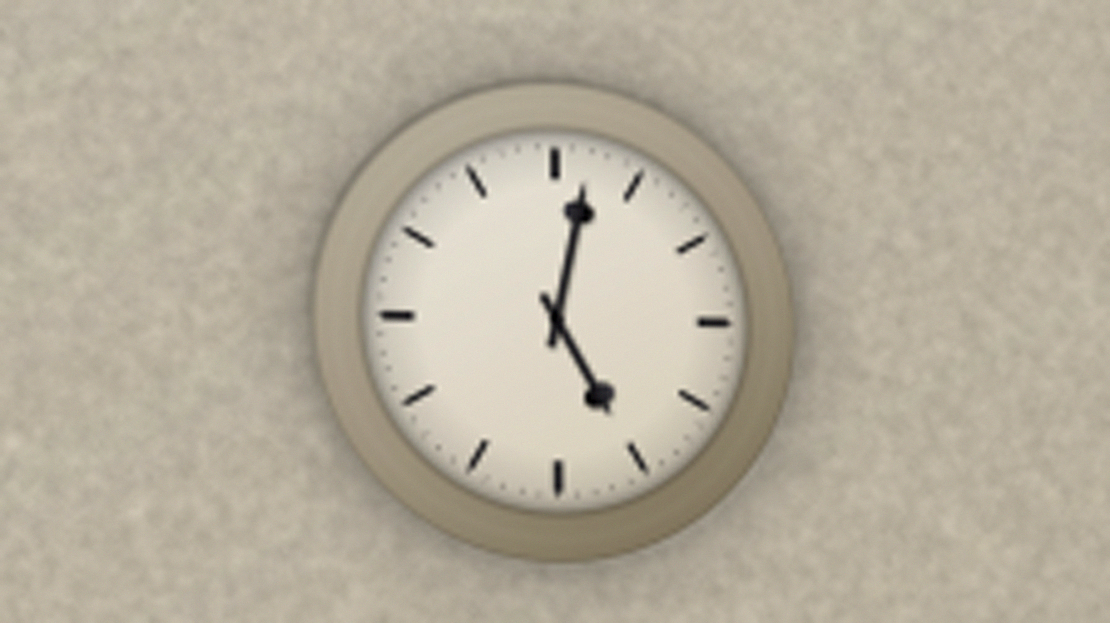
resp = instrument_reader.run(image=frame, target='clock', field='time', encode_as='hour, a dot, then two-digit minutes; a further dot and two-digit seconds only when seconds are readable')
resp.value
5.02
